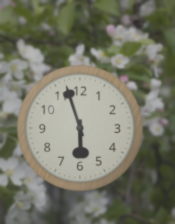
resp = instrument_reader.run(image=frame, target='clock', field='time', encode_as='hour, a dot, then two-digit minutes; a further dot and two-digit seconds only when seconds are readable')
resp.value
5.57
